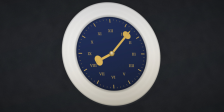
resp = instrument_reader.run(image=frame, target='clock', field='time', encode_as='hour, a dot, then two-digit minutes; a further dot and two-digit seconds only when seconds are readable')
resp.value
8.07
